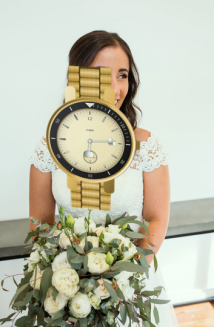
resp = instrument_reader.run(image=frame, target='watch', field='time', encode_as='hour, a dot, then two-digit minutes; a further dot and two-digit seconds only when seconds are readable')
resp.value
6.14
